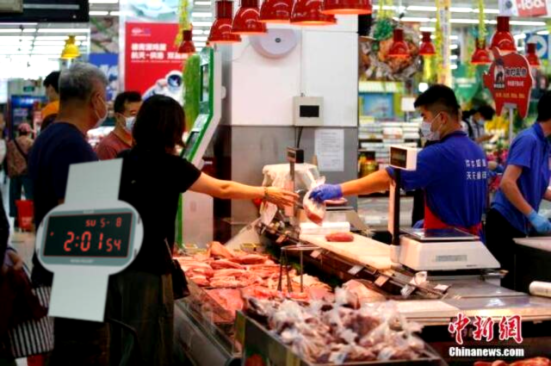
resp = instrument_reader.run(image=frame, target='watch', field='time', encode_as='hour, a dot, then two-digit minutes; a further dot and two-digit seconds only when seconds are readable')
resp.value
2.01.54
